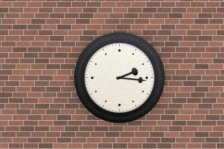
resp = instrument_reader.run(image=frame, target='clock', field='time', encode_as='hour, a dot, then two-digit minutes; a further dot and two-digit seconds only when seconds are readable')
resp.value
2.16
